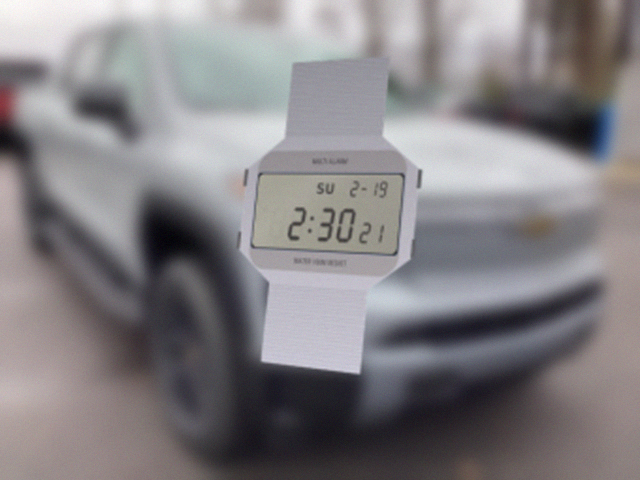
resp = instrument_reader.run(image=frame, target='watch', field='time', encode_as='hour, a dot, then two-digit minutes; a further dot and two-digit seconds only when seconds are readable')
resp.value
2.30.21
